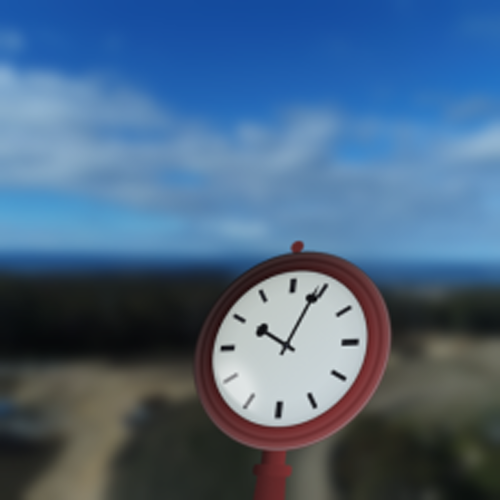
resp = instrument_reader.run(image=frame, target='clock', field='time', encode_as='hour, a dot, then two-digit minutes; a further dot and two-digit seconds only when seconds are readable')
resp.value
10.04
